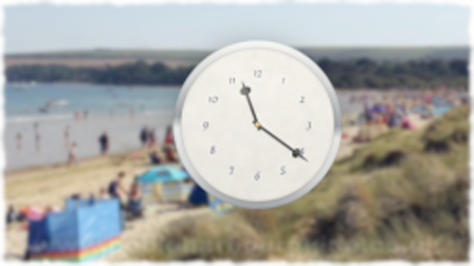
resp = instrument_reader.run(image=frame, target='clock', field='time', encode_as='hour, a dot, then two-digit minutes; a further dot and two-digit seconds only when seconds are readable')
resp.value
11.21
